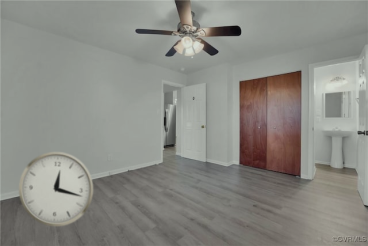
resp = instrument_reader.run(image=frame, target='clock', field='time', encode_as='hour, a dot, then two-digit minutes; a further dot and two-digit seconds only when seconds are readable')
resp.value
12.17
